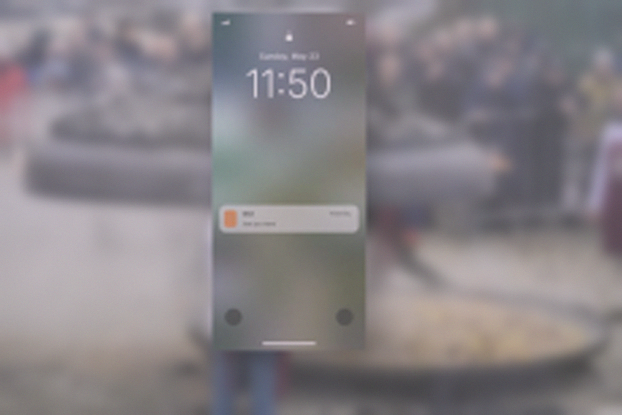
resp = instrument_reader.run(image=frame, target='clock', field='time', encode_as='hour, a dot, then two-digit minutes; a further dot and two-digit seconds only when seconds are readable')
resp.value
11.50
